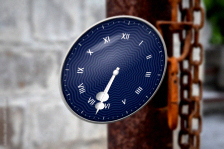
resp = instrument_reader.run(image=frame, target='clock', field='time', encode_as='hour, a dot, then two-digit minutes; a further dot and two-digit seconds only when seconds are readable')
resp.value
6.32
